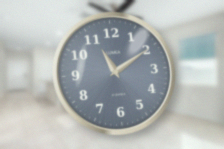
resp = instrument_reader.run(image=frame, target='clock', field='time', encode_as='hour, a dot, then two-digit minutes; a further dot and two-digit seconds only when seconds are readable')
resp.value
11.10
